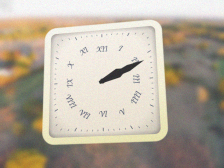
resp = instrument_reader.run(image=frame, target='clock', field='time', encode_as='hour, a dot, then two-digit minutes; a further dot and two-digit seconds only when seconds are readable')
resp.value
2.11
